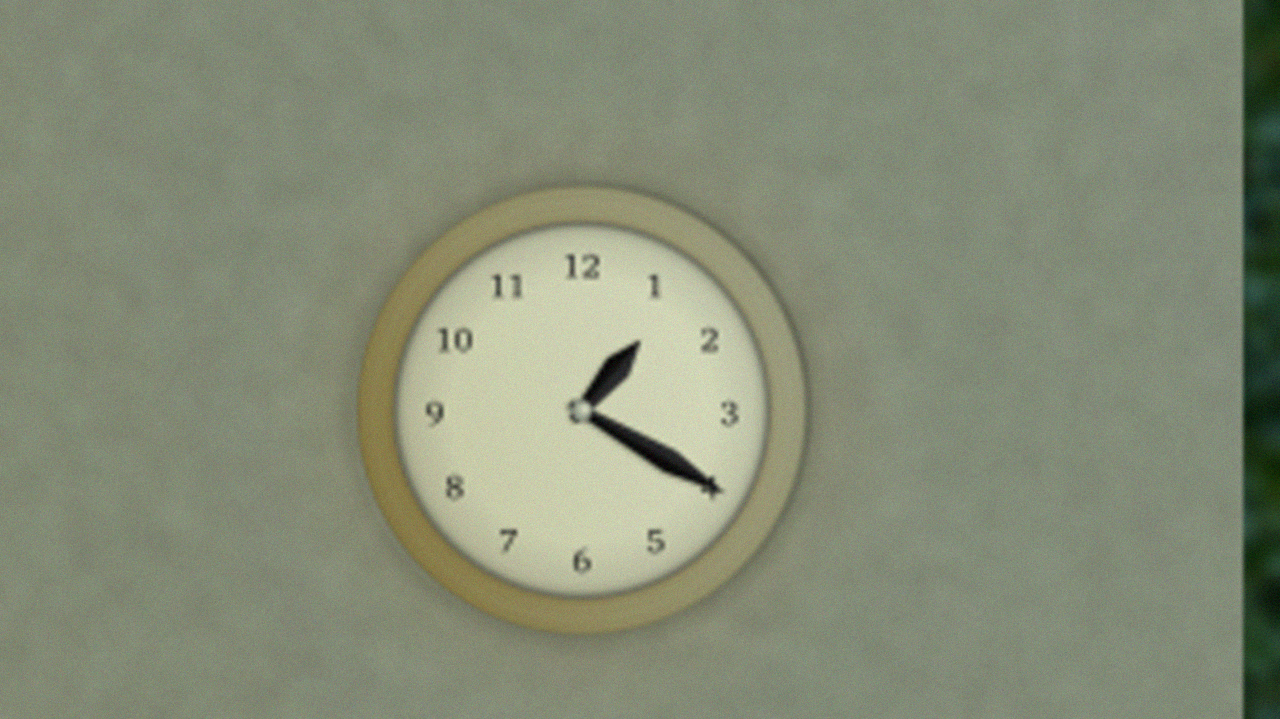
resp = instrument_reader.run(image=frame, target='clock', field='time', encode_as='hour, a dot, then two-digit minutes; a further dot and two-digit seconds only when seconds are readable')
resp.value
1.20
